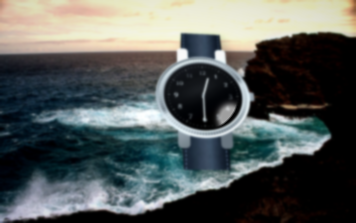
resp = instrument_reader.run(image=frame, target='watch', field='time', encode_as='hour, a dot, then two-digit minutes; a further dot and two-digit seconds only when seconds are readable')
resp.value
12.30
